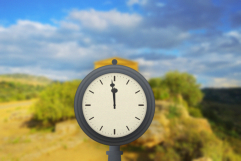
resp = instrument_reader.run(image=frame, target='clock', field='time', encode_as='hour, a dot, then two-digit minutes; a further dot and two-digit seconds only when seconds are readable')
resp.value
11.59
